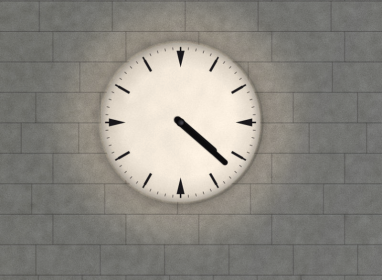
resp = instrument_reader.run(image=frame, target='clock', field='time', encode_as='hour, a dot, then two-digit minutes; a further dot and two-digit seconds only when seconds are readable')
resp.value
4.22
